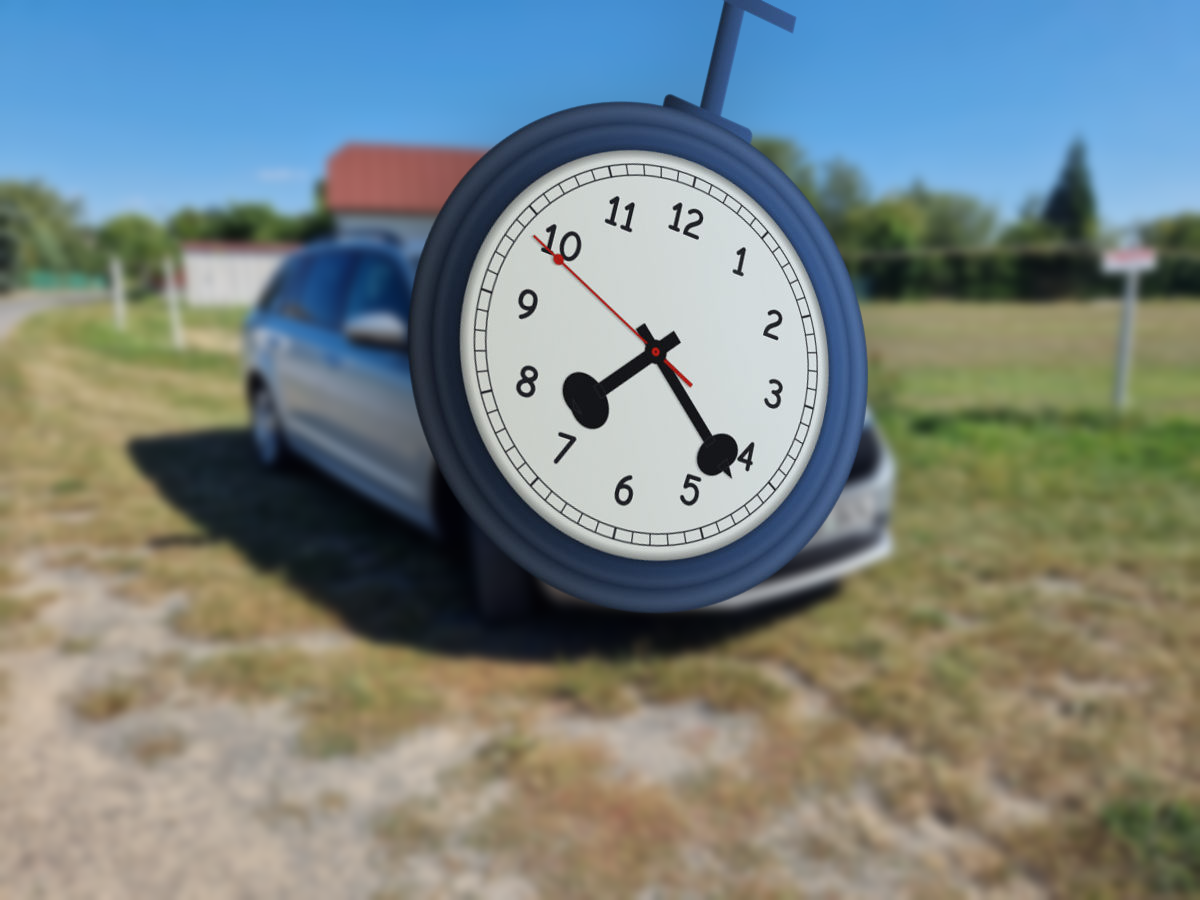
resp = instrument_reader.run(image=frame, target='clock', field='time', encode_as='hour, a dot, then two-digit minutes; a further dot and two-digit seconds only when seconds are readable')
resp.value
7.21.49
